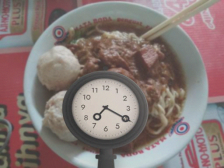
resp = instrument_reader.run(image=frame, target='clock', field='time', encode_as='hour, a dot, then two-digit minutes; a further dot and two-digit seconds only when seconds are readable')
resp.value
7.20
